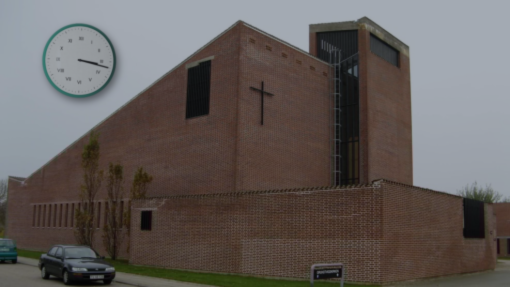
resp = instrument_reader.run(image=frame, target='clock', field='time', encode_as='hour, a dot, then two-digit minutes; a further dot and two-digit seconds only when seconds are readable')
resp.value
3.17
